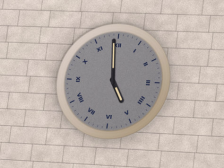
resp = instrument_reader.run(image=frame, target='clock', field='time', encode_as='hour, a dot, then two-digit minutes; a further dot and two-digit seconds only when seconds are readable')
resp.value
4.59
